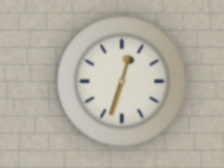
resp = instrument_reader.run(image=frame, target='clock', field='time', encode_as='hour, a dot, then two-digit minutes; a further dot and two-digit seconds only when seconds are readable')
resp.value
12.33
